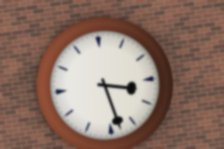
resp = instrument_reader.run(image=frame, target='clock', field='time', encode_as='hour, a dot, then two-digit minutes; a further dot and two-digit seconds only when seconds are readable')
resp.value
3.28
